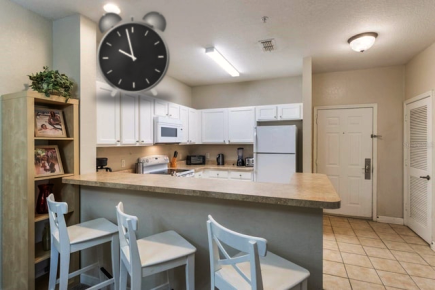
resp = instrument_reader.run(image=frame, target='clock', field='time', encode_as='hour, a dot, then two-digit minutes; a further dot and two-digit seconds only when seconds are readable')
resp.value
9.58
